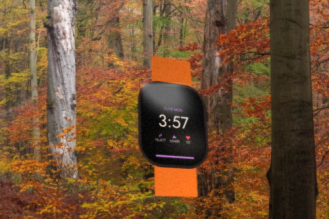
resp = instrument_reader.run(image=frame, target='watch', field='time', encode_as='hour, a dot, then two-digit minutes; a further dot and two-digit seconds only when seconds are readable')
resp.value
3.57
